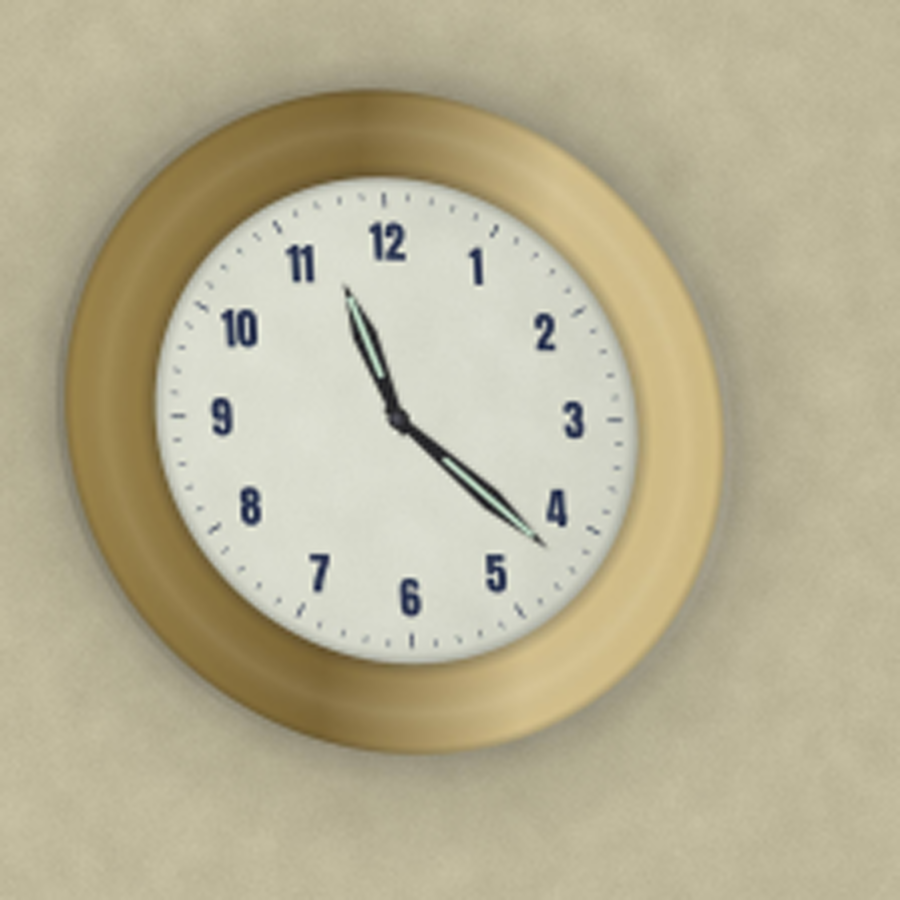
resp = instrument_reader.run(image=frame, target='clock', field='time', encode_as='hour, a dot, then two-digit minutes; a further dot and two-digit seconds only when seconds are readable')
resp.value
11.22
